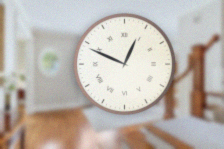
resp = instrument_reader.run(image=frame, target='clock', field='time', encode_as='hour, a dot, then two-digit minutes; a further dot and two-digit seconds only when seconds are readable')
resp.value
12.49
